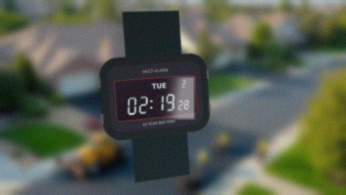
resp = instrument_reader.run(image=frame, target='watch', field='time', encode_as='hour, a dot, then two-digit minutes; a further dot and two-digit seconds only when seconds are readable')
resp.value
2.19
